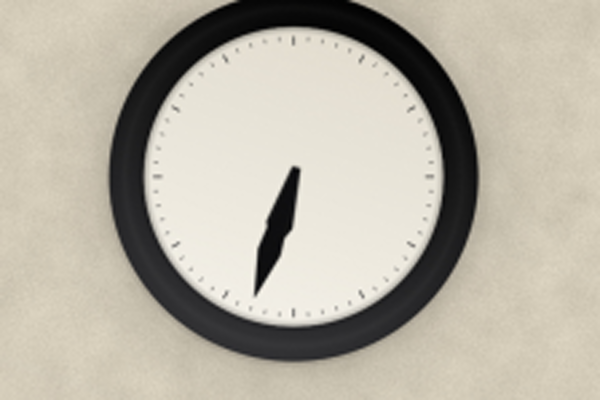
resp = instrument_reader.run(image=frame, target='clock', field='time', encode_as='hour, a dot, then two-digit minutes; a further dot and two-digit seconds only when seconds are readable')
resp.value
6.33
